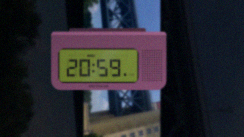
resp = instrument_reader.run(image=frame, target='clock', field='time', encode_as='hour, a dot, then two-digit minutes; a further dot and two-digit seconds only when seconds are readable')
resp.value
20.59
